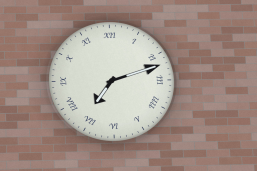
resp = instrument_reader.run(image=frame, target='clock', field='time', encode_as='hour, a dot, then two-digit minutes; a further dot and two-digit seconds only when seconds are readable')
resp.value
7.12
